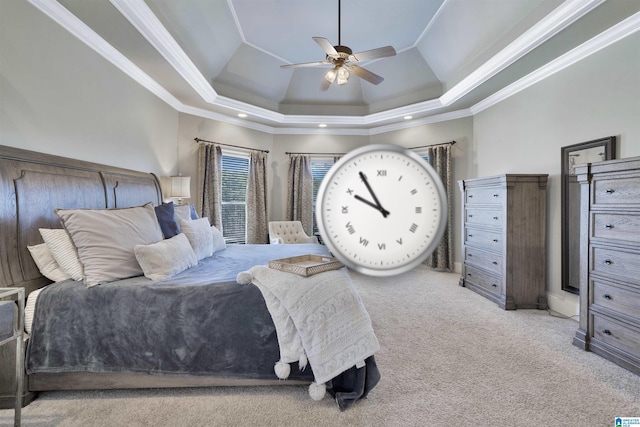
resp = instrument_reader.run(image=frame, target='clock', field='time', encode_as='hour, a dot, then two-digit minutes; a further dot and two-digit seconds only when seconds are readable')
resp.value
9.55
